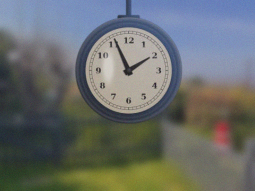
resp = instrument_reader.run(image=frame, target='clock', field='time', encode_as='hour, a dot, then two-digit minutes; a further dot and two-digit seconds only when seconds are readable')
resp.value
1.56
